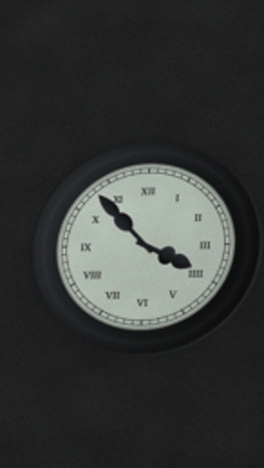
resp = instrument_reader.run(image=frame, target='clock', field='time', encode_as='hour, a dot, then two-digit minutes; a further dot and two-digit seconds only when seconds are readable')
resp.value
3.53
